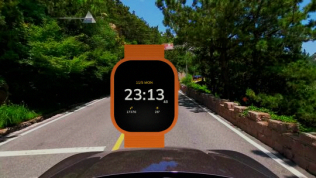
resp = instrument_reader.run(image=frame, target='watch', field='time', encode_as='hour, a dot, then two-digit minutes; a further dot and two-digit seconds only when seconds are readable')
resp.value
23.13
